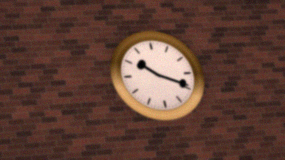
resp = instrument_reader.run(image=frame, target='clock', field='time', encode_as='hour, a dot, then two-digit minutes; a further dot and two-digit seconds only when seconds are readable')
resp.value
10.19
